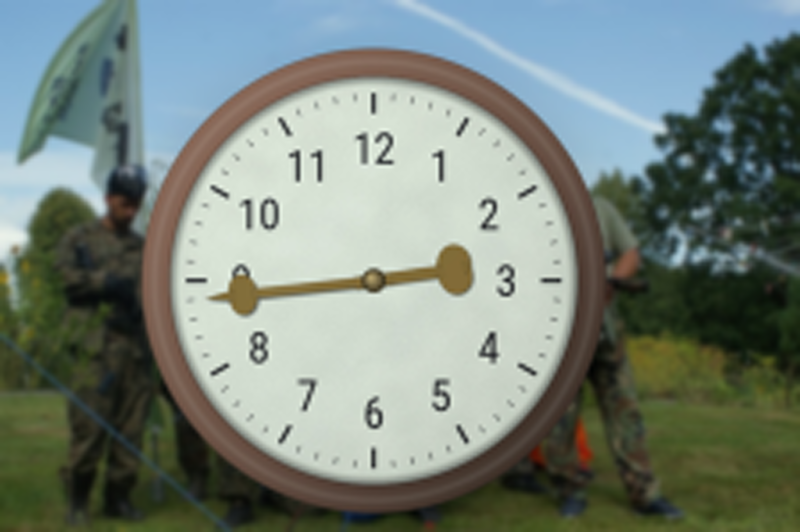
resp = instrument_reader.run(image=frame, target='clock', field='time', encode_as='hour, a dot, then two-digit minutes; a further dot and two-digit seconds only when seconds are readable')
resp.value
2.44
